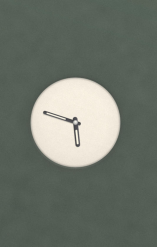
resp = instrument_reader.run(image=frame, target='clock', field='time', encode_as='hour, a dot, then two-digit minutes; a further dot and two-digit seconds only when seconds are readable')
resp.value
5.48
